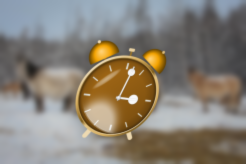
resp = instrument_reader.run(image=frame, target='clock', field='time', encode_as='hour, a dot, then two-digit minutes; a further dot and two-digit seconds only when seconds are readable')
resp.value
3.02
